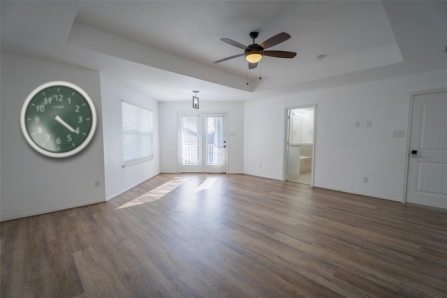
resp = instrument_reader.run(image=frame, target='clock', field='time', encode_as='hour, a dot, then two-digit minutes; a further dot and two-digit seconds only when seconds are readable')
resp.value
4.21
